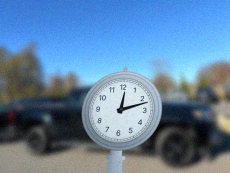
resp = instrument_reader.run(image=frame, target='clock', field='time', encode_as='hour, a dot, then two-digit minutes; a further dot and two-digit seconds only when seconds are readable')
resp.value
12.12
